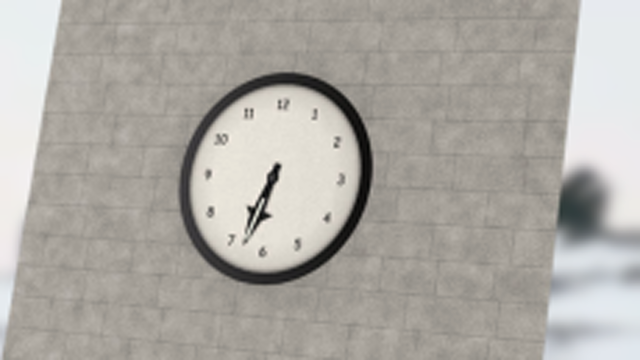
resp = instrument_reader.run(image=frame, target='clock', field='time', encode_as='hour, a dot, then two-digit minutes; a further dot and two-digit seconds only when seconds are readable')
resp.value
6.33
